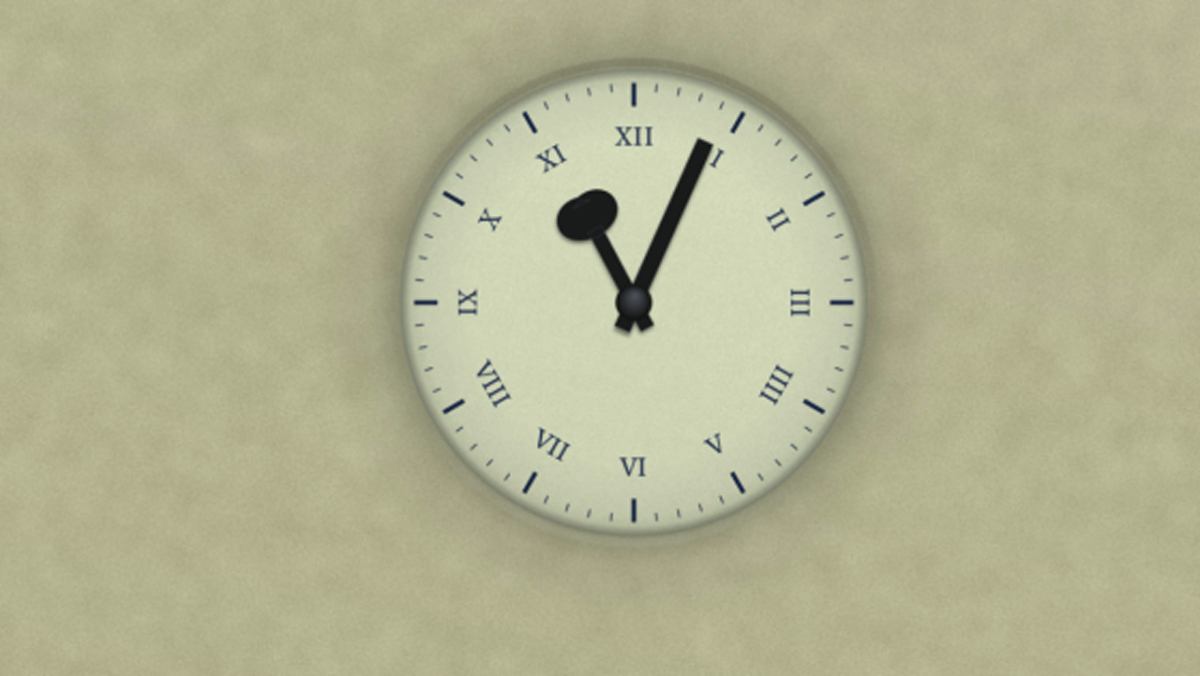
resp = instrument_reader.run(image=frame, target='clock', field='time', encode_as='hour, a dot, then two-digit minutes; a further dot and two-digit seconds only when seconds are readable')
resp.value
11.04
